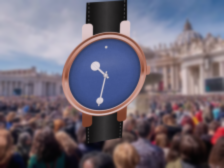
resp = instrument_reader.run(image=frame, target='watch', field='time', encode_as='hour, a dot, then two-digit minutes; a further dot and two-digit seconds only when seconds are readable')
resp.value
10.32
